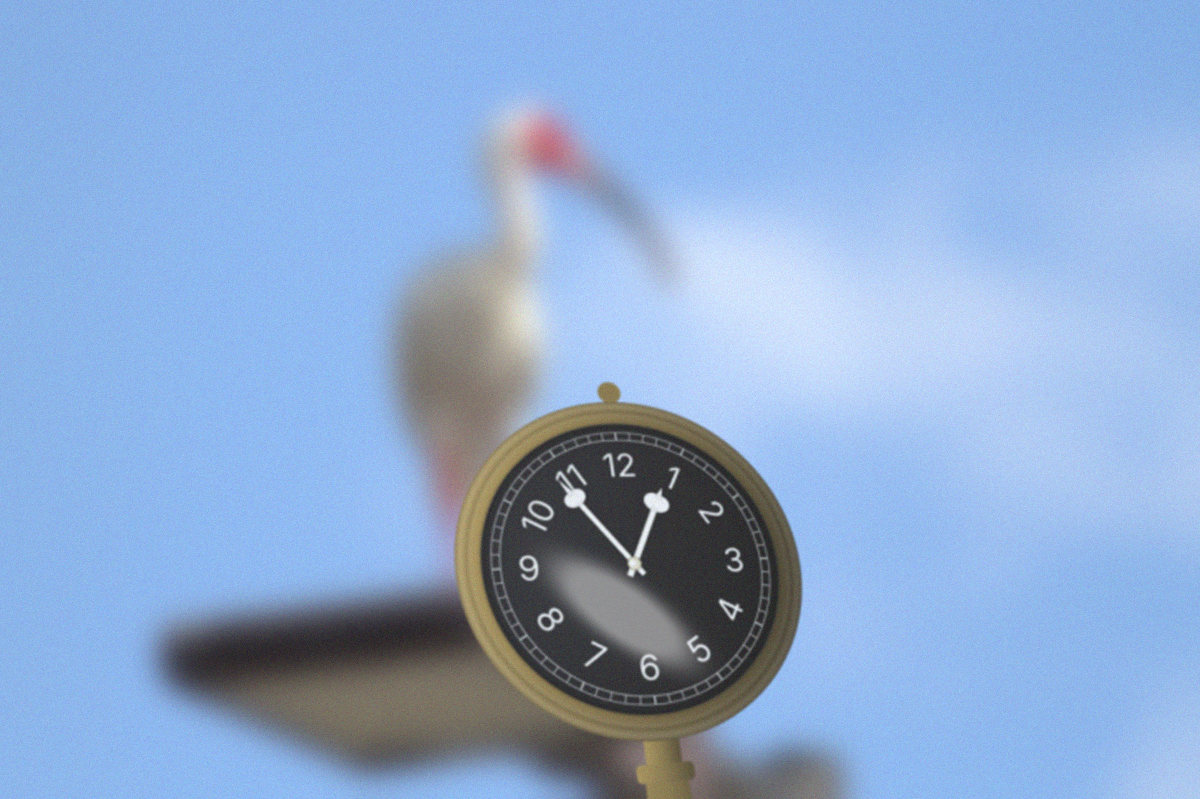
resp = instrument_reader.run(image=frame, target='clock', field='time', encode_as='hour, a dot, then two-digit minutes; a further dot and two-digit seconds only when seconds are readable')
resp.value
12.54
